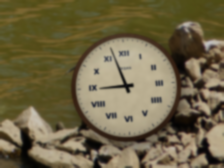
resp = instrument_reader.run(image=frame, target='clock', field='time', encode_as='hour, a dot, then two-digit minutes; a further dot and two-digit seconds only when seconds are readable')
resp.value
8.57
